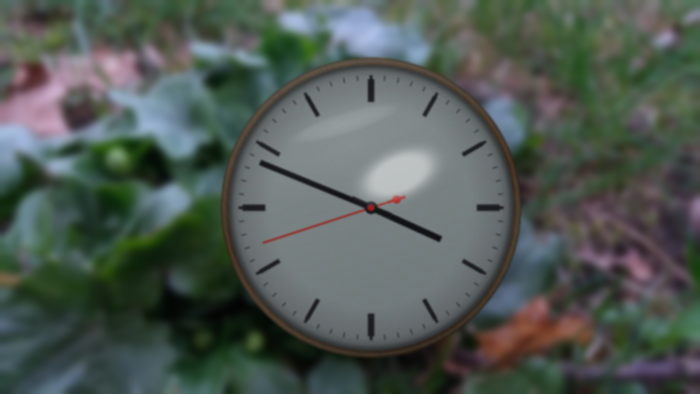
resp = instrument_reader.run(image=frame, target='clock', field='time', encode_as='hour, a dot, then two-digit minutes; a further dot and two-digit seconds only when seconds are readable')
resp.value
3.48.42
